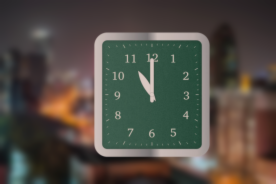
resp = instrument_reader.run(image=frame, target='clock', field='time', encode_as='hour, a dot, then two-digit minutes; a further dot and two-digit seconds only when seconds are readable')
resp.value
11.00
